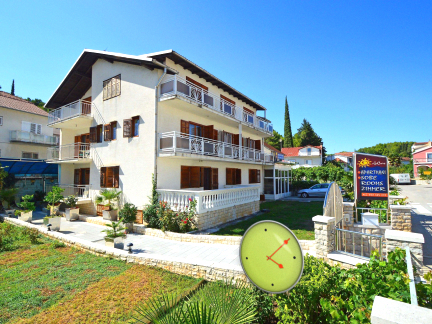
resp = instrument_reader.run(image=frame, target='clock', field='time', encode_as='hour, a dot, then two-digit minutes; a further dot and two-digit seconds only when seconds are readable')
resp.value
4.09
